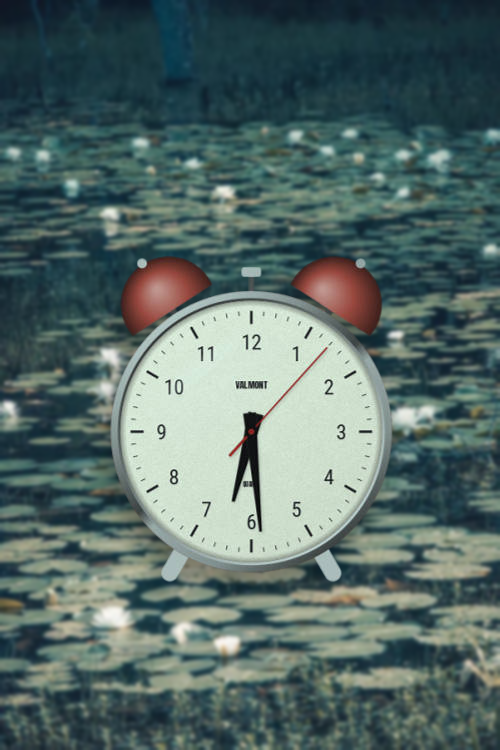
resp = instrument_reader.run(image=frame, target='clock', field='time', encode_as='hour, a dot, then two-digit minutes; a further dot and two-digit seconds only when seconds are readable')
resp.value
6.29.07
